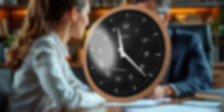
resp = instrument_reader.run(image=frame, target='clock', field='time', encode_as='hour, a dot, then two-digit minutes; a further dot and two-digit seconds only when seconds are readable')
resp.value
11.21
